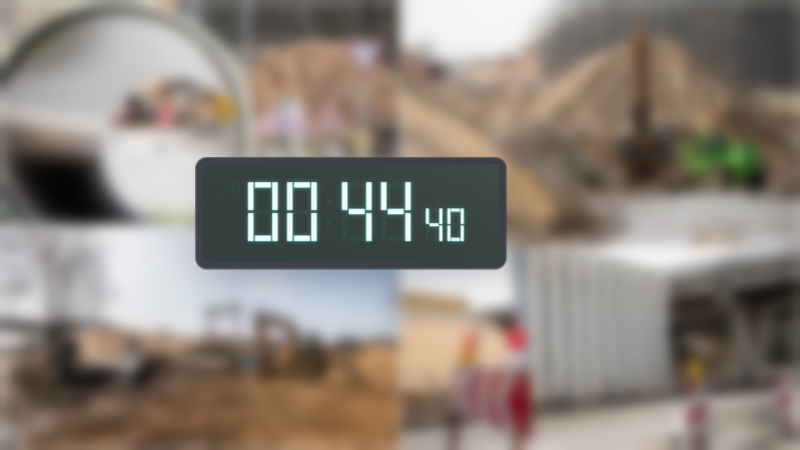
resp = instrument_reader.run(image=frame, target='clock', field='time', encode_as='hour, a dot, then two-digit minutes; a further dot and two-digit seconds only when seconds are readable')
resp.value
0.44.40
